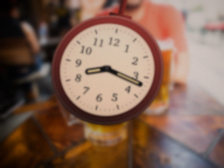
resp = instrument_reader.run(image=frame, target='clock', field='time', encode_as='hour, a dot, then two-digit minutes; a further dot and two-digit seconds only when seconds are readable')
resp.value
8.17
